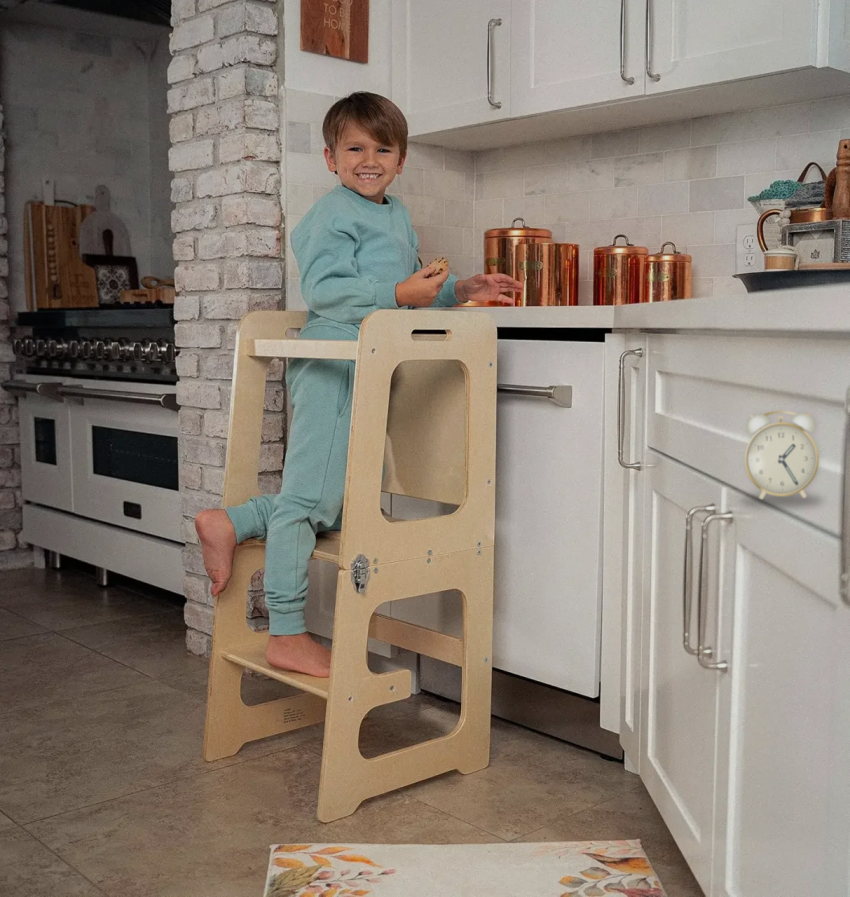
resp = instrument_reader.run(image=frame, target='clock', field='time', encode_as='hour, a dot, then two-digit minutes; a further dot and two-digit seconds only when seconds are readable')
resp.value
1.25
